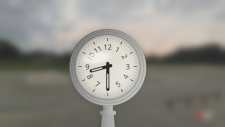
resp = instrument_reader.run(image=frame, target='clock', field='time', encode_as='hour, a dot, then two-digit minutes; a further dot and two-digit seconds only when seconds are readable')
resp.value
8.30
